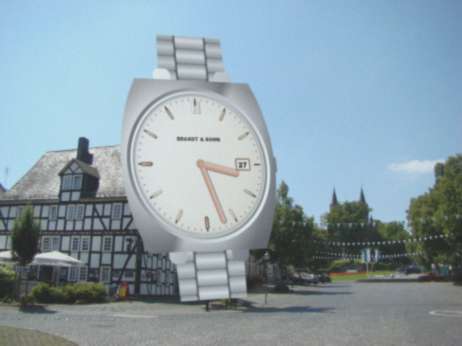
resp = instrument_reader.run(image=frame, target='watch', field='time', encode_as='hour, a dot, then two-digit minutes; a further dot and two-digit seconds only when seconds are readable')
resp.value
3.27
